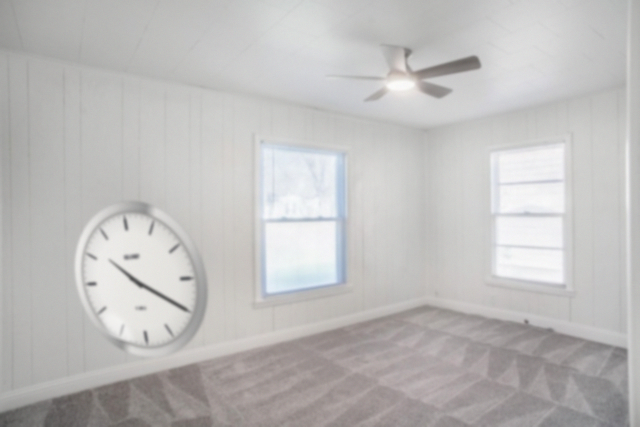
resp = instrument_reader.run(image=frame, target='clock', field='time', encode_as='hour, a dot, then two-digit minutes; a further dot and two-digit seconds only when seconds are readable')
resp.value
10.20
